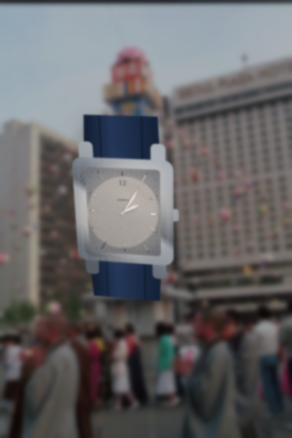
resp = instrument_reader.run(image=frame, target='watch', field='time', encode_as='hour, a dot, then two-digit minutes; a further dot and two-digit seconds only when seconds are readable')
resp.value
2.05
